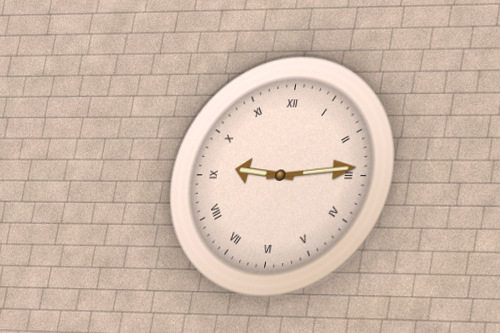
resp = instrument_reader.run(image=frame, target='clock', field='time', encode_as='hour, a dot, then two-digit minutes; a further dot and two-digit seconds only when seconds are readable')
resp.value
9.14
